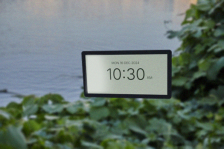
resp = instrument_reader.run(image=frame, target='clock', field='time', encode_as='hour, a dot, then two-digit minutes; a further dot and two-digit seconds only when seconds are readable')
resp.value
10.30
